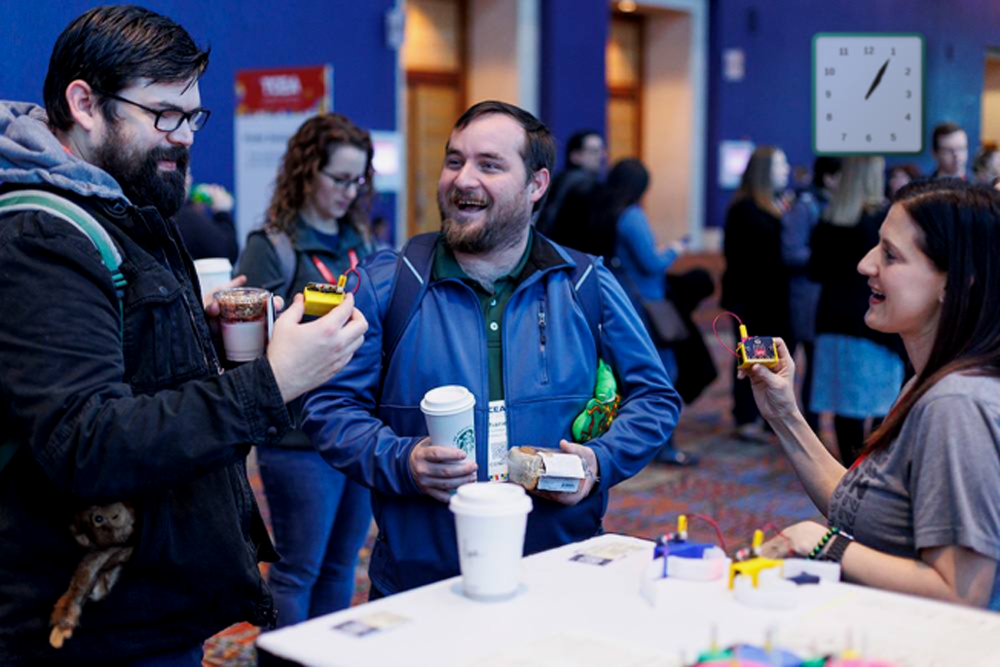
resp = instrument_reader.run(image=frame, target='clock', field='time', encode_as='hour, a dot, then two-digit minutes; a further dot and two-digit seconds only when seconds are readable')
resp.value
1.05
